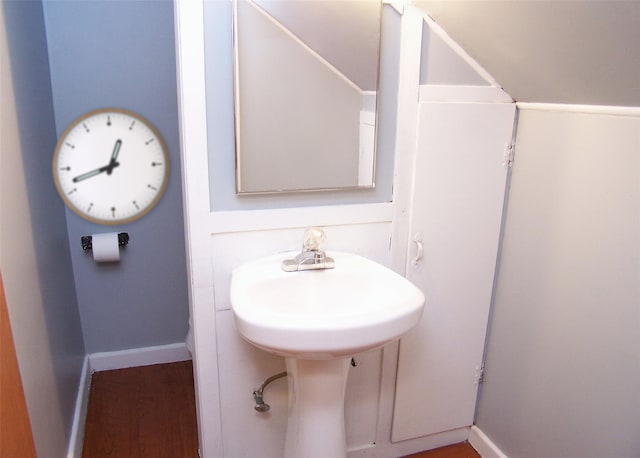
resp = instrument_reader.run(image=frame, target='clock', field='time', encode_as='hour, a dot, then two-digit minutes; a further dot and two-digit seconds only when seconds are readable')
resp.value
12.42
